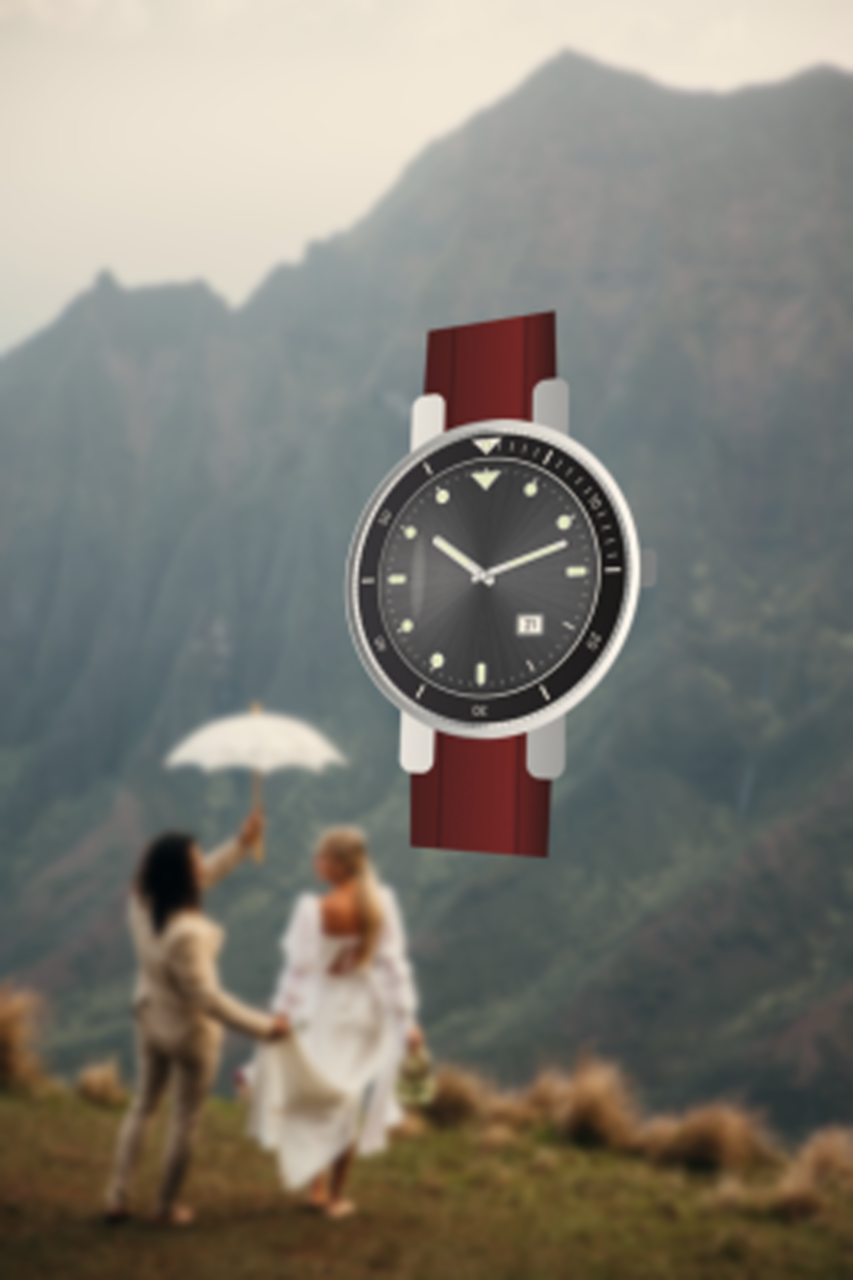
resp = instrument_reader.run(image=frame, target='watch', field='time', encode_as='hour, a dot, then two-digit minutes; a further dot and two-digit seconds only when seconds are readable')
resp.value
10.12
